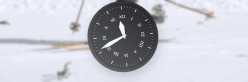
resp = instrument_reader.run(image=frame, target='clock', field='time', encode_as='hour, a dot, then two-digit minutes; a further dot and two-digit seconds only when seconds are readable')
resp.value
11.41
